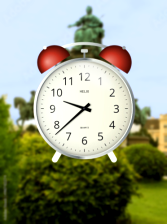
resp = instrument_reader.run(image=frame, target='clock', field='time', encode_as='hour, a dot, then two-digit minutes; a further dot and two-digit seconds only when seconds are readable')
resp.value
9.38
